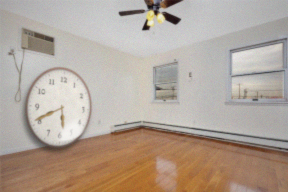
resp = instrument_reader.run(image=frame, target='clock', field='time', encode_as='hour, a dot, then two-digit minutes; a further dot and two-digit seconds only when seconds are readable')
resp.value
5.41
